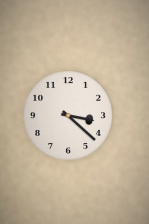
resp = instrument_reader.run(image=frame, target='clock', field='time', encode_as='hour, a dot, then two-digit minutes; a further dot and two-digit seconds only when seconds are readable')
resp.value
3.22
